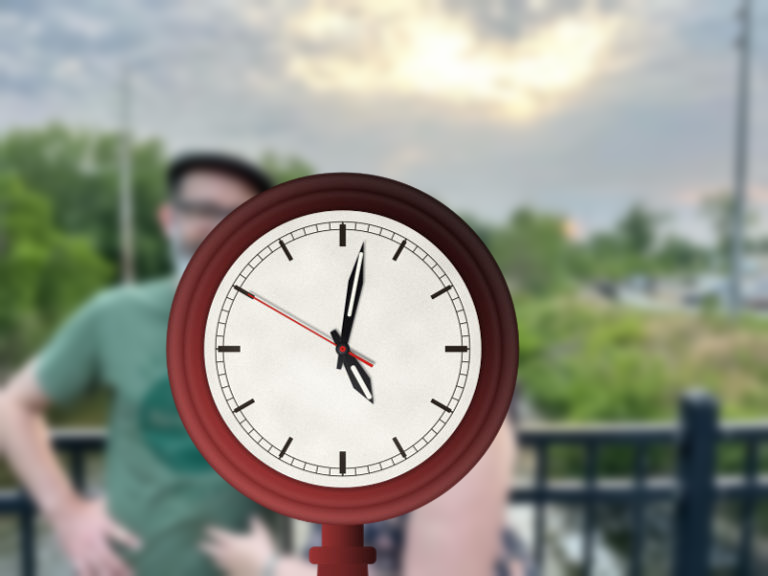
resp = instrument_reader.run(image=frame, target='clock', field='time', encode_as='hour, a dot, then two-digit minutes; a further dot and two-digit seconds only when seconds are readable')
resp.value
5.01.50
